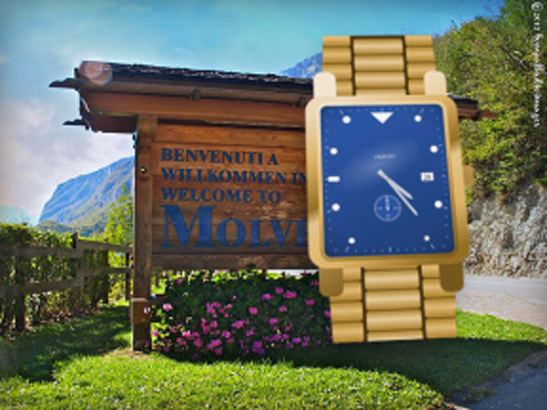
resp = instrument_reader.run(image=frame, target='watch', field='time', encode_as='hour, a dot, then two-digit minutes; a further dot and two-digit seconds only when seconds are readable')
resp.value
4.24
